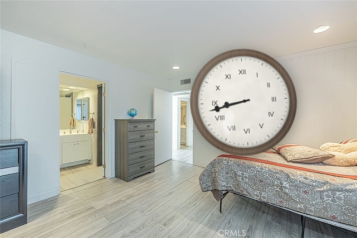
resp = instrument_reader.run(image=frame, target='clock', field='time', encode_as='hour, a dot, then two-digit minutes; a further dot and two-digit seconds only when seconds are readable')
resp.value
8.43
